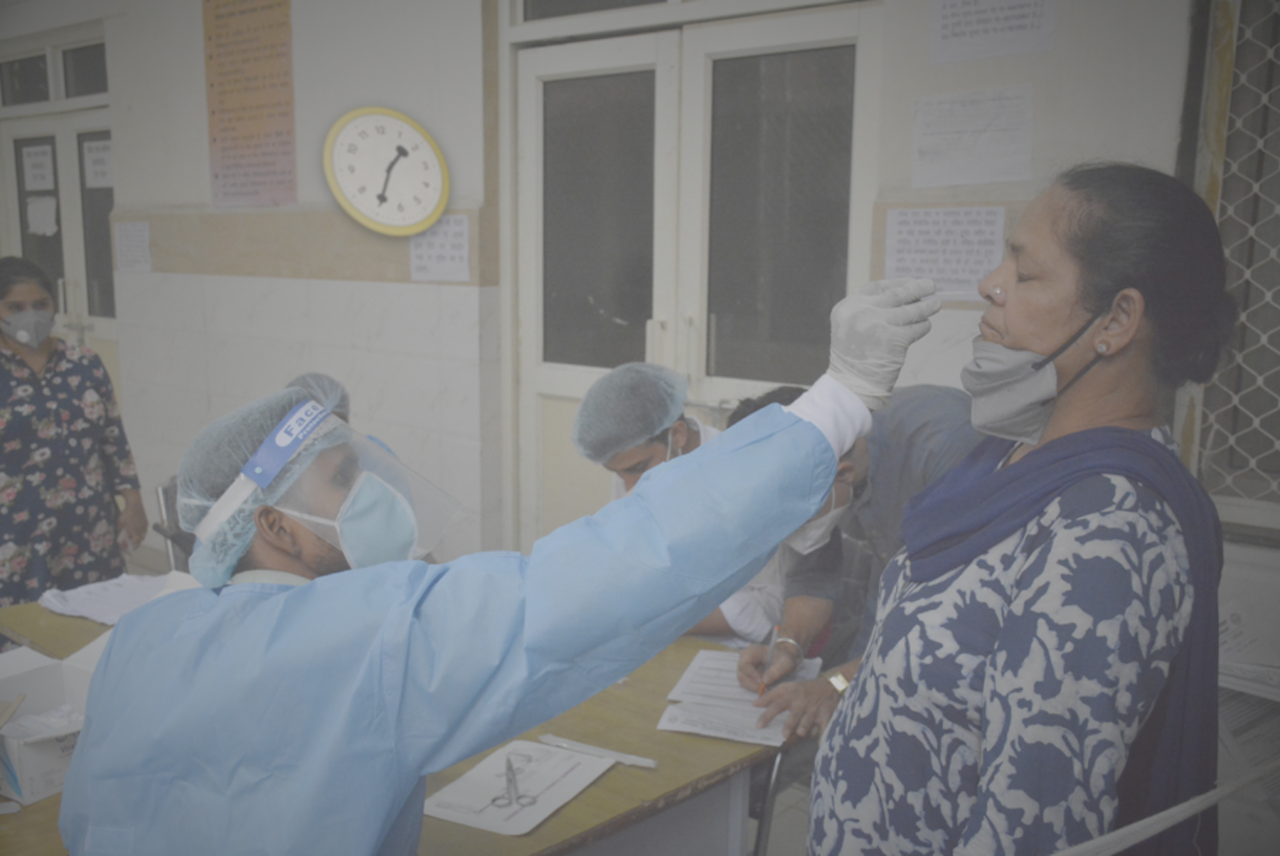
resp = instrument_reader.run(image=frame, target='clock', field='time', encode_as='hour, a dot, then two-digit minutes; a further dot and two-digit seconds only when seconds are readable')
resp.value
1.35
